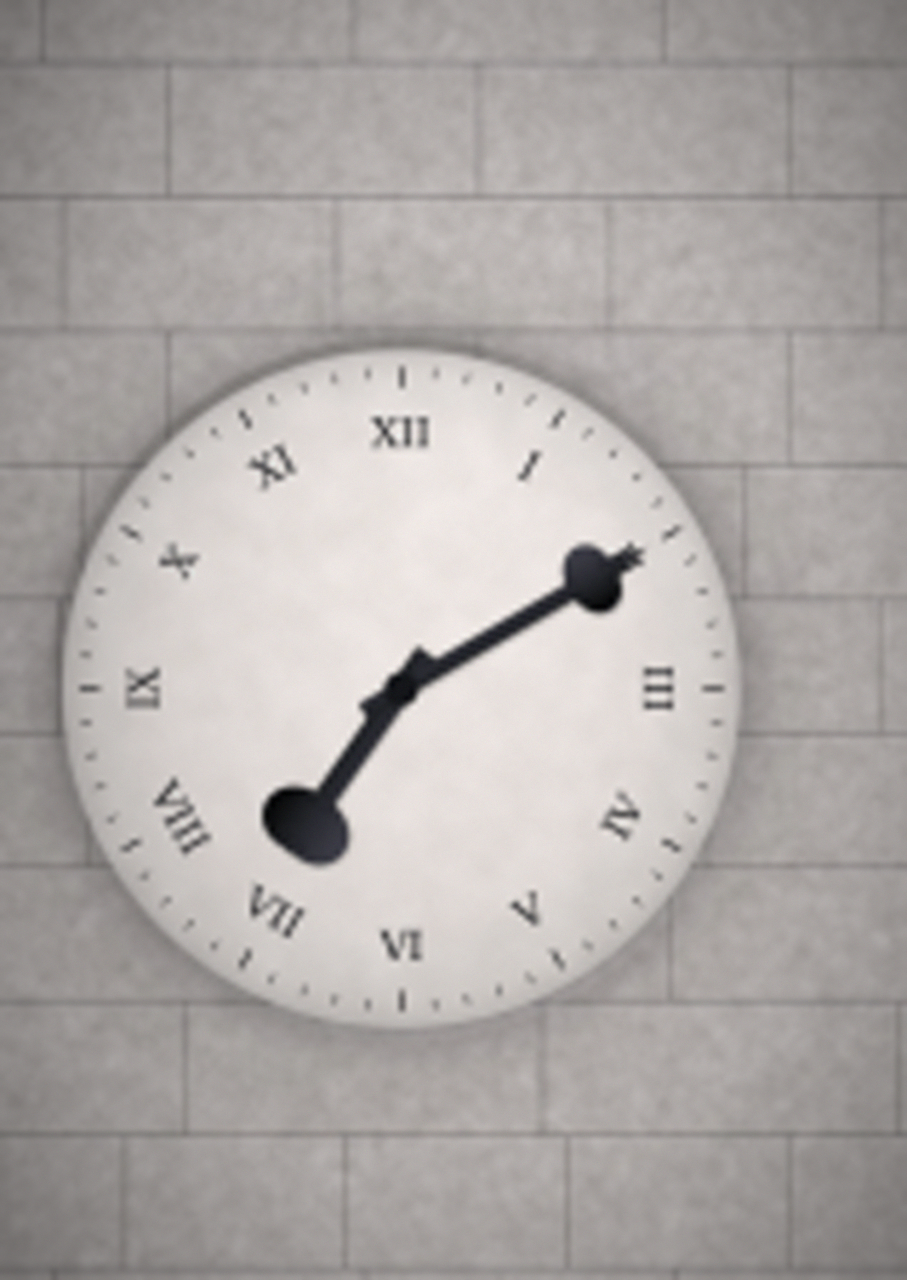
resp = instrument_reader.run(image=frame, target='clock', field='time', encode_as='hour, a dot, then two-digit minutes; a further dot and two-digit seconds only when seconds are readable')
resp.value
7.10
